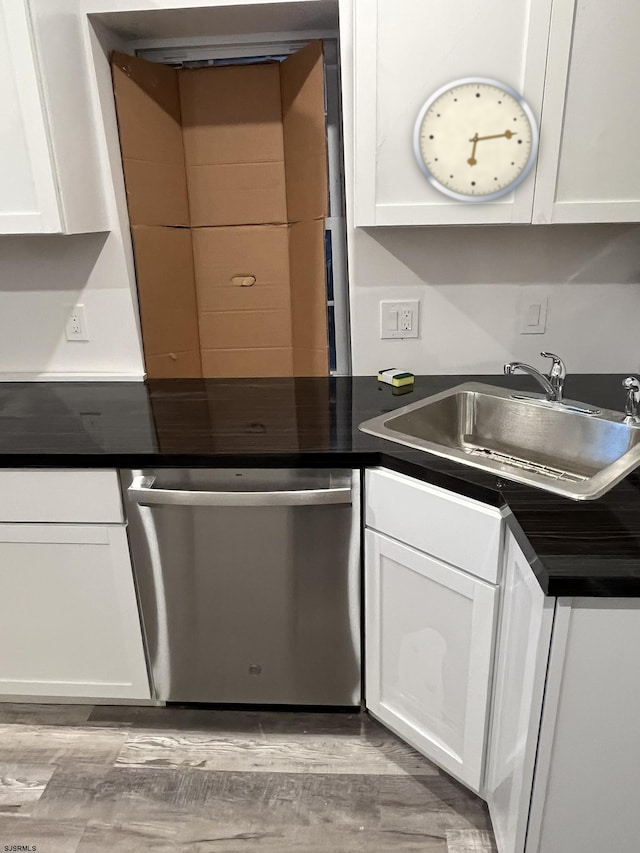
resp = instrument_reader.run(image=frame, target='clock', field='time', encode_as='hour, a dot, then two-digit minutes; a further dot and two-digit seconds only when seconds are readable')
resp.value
6.13
